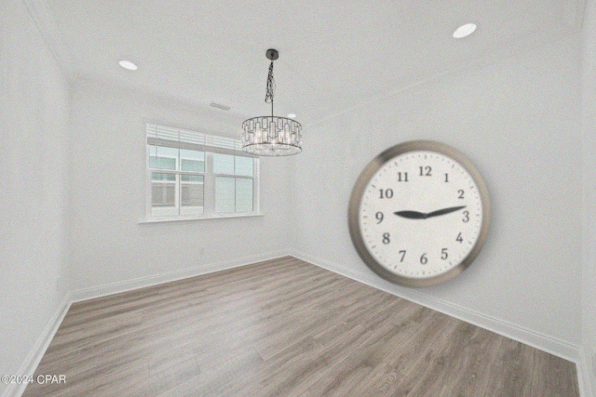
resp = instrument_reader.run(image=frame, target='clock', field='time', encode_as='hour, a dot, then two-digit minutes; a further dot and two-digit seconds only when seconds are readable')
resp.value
9.13
